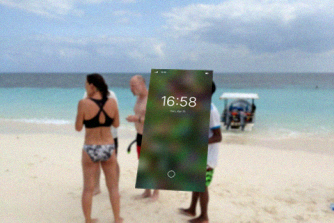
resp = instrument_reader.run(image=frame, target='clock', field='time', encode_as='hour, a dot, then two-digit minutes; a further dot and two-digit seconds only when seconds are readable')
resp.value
16.58
